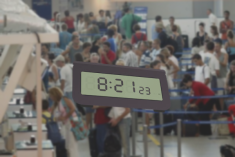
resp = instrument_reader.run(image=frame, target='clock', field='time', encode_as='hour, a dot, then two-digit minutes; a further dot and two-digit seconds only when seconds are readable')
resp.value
8.21.23
